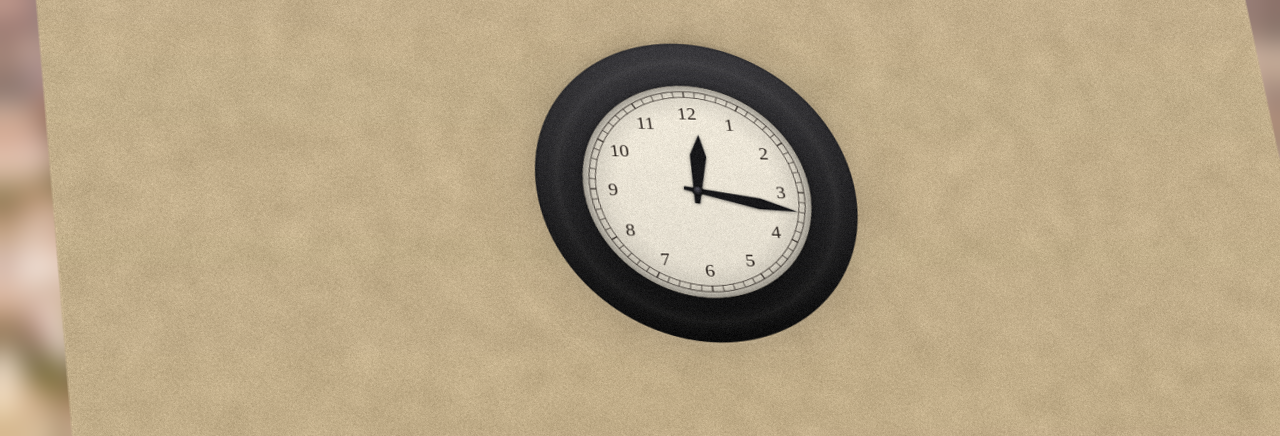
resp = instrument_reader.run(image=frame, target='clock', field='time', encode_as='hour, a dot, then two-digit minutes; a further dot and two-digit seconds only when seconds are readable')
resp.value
12.17
